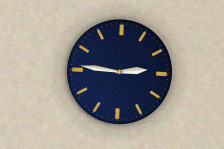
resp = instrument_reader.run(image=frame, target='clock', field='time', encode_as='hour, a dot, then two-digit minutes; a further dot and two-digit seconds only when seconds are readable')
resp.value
2.46
